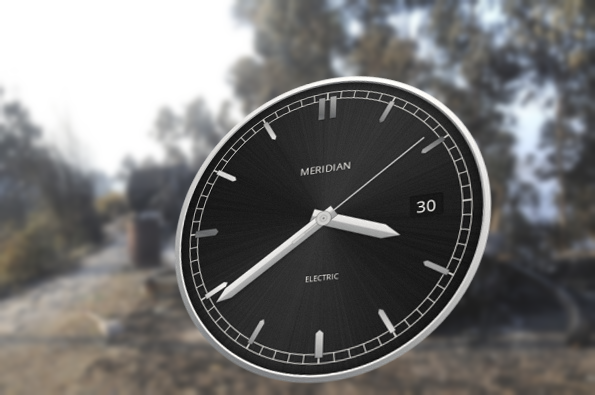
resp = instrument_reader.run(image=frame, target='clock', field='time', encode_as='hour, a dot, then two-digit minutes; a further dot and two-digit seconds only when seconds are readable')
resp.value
3.39.09
